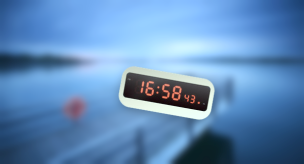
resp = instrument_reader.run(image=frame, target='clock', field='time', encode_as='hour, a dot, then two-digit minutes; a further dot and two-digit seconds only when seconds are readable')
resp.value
16.58.43
